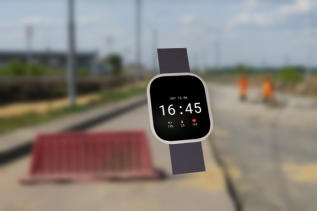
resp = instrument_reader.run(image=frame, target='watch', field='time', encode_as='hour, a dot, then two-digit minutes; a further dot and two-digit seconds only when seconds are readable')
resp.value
16.45
